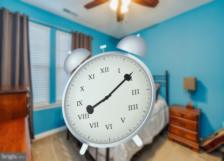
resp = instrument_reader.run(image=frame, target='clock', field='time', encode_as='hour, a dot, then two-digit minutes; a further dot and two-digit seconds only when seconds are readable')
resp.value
8.09
